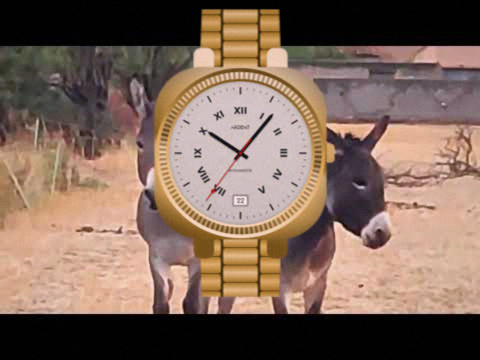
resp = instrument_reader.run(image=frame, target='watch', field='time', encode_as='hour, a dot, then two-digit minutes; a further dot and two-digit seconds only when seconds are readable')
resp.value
10.06.36
